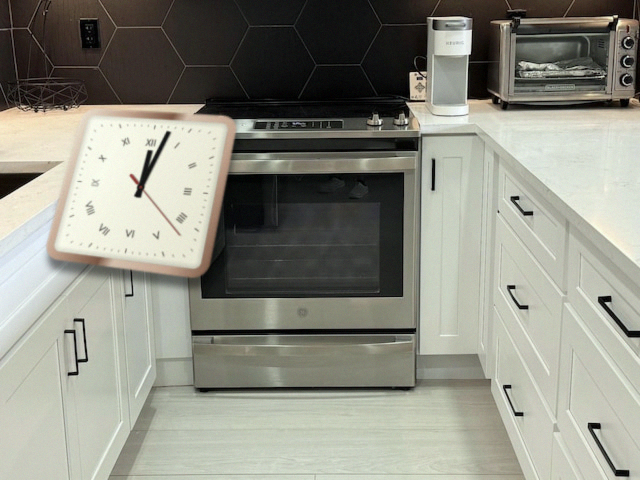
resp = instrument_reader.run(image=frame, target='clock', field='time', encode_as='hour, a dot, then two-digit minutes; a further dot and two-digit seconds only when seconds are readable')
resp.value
12.02.22
